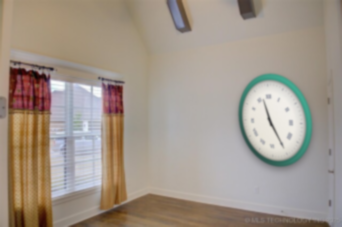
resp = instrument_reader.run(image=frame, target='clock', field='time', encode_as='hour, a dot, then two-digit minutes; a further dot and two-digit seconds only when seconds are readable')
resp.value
11.25
